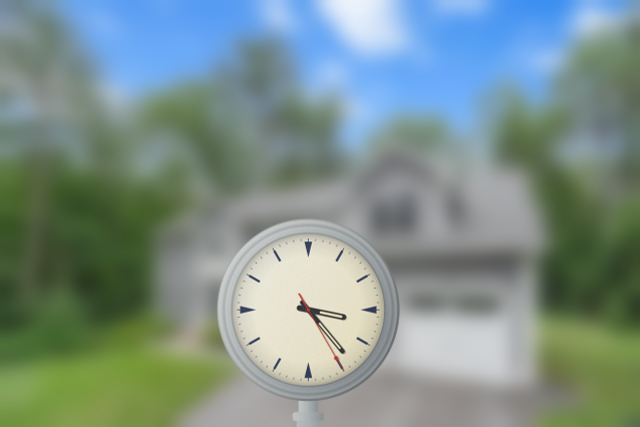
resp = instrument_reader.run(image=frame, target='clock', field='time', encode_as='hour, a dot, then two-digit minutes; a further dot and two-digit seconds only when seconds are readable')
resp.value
3.23.25
